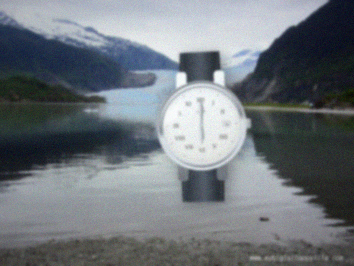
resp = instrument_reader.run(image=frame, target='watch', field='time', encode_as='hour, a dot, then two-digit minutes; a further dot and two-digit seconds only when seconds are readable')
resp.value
6.00
